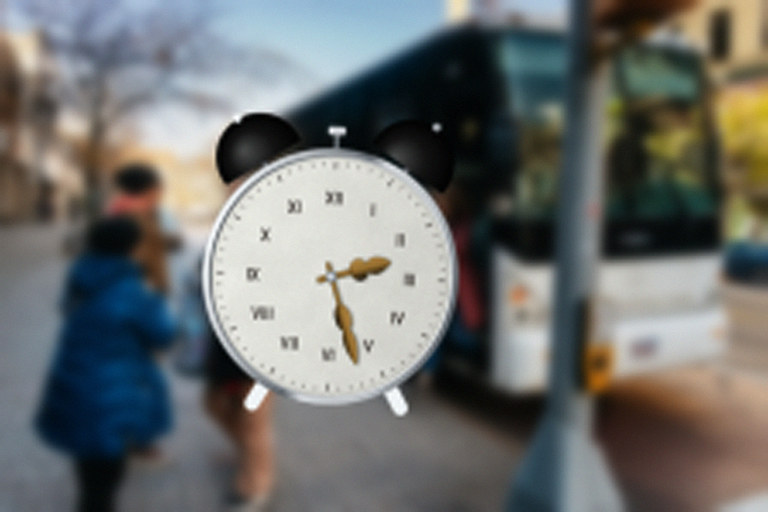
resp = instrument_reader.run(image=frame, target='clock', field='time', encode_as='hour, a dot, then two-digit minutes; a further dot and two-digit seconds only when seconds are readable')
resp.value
2.27
